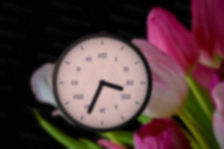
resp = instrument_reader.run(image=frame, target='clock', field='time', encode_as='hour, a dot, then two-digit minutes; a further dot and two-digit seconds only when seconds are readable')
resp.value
3.34
